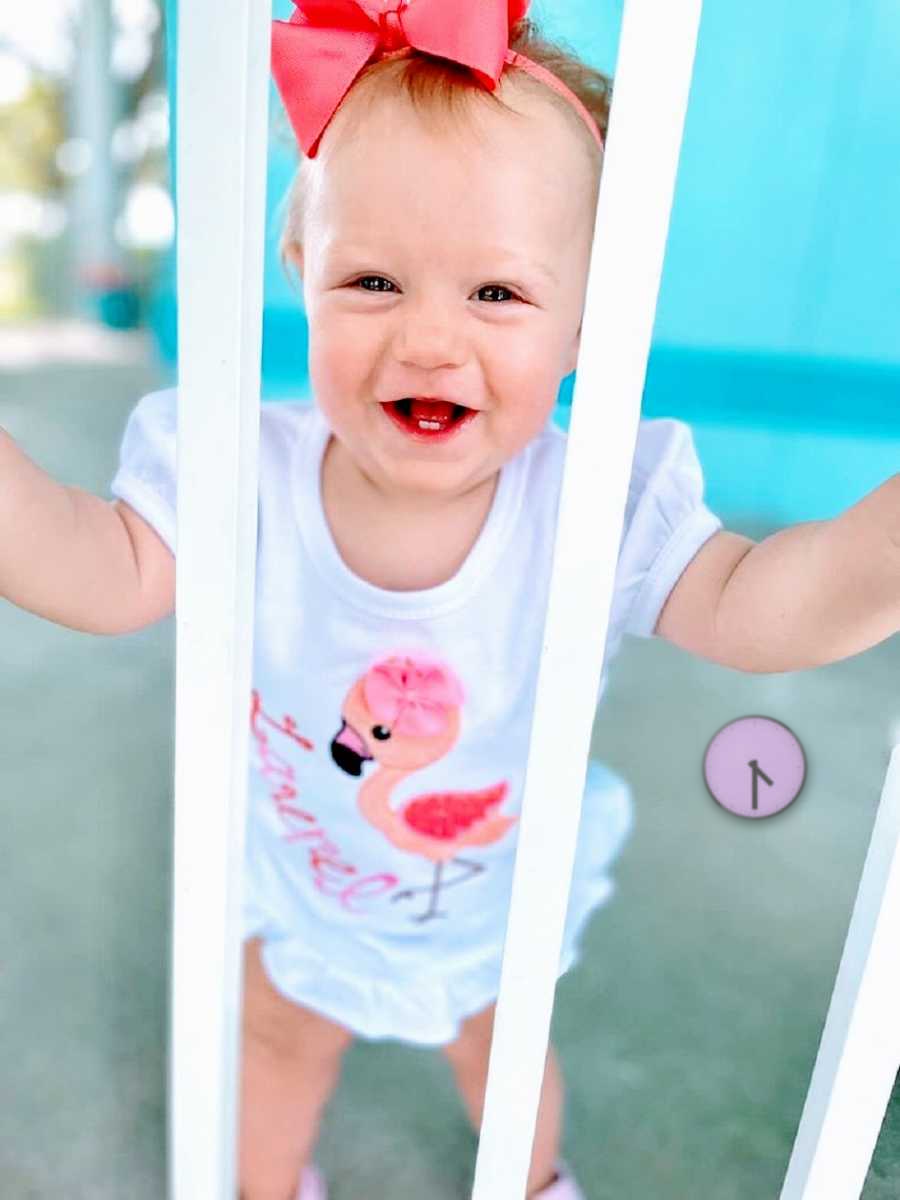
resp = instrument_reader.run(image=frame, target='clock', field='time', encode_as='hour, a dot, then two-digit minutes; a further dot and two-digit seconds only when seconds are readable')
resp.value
4.30
